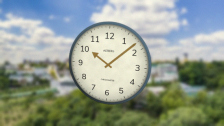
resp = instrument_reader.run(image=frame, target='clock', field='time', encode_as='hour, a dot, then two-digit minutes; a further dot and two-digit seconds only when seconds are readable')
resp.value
10.08
